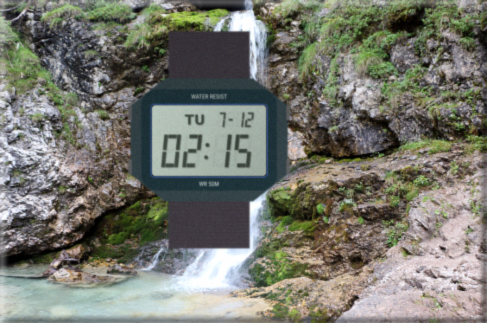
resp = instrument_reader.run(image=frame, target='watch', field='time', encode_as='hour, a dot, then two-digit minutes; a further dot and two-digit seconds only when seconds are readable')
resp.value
2.15
